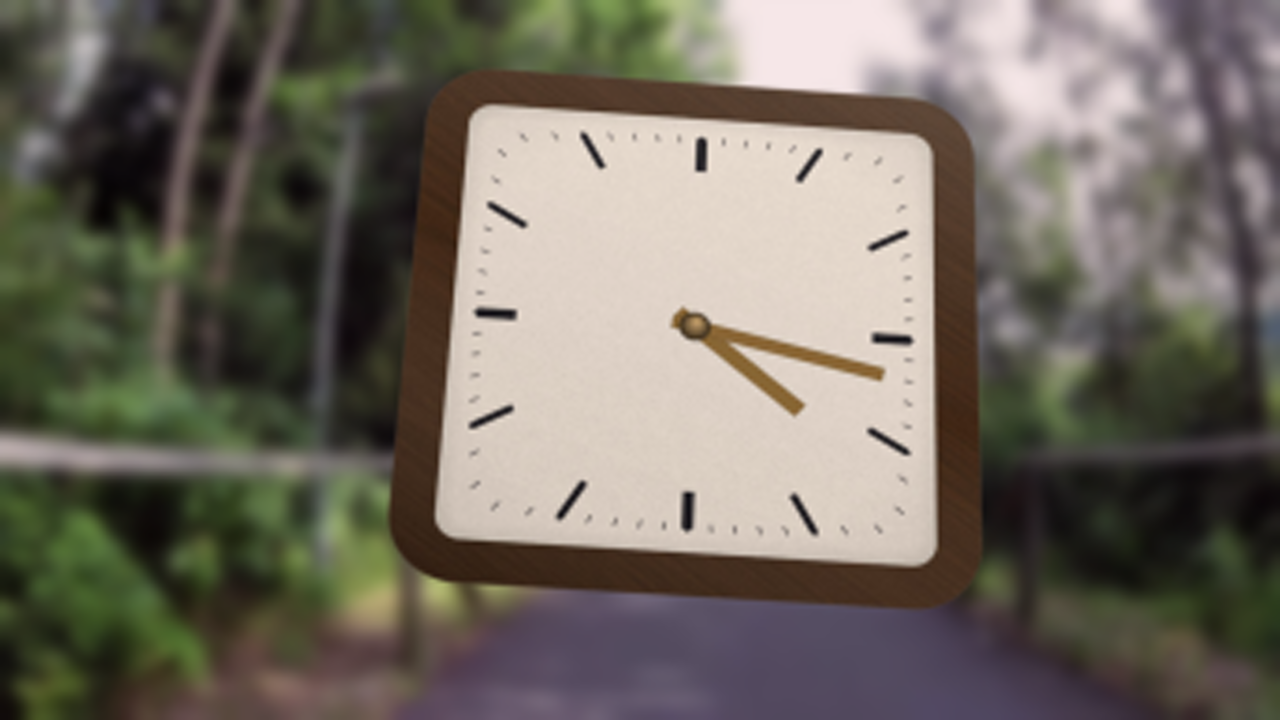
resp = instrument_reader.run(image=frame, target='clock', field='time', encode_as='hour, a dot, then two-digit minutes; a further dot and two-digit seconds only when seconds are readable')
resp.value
4.17
